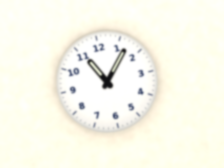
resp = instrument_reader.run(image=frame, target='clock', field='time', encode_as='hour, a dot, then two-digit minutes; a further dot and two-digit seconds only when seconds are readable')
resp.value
11.07
